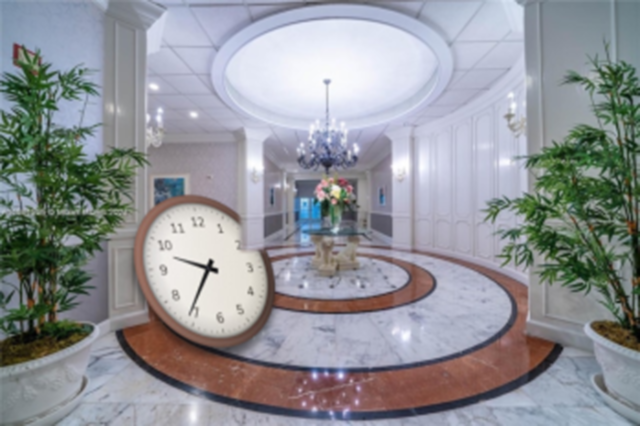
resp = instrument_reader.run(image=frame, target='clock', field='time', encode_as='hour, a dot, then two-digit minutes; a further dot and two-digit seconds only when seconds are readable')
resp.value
9.36
